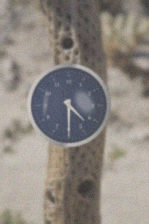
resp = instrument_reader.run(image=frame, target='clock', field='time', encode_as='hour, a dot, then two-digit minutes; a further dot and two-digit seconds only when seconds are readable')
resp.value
4.30
